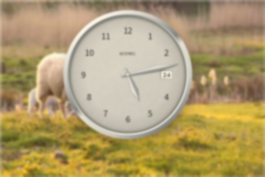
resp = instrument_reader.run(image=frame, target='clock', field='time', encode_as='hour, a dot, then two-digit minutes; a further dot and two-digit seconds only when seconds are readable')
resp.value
5.13
